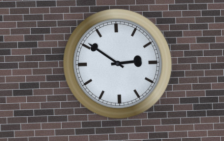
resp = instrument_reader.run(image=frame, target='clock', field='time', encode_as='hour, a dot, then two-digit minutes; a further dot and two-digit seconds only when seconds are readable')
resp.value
2.51
